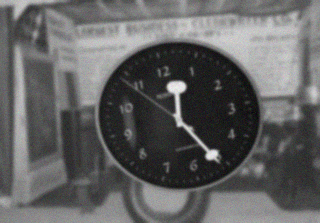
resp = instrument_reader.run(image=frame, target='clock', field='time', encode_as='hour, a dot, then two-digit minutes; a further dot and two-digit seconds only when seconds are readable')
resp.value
12.25.54
